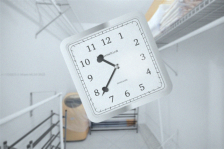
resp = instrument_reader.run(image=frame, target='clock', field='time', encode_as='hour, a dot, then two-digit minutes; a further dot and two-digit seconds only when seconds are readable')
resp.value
10.38
